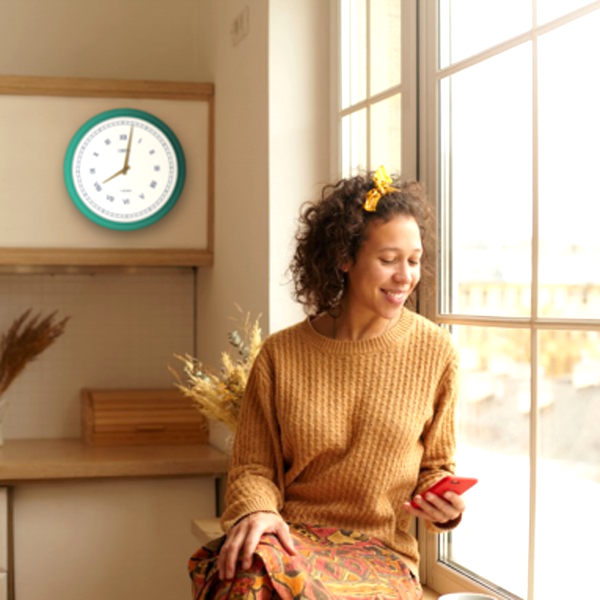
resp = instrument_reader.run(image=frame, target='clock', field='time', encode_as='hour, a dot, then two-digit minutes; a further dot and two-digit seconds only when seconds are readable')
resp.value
8.02
